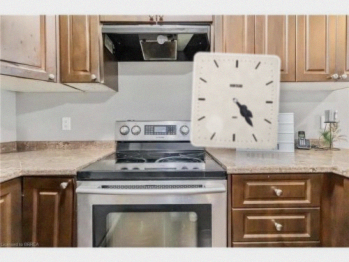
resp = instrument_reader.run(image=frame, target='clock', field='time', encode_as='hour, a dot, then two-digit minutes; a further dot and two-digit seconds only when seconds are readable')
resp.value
4.24
